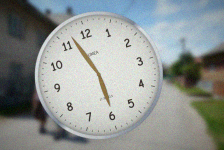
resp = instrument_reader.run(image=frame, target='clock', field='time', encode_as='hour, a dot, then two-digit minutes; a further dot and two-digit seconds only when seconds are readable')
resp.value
5.57
